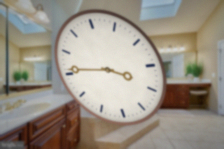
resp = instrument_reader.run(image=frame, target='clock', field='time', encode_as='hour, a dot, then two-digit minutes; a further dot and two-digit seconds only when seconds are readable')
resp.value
3.46
